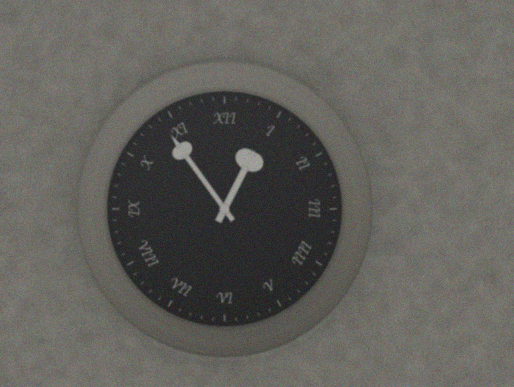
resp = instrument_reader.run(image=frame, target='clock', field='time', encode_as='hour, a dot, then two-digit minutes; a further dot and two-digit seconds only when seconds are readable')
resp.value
12.54
